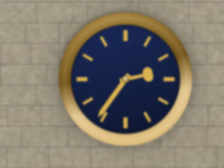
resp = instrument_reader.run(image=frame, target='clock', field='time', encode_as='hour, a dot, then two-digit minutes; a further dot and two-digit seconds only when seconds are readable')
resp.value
2.36
